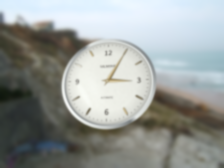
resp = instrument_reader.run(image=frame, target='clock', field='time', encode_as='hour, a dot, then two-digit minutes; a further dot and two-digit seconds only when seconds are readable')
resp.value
3.05
